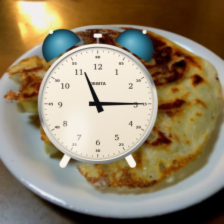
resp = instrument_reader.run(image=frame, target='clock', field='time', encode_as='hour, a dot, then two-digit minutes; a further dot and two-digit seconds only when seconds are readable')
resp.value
11.15
